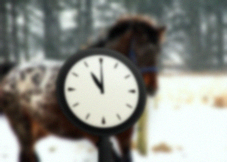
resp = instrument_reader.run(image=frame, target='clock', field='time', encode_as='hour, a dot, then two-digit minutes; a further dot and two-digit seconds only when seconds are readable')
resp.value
11.00
